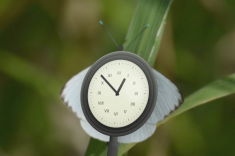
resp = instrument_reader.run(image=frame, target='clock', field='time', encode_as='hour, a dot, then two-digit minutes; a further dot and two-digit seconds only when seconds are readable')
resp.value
12.52
